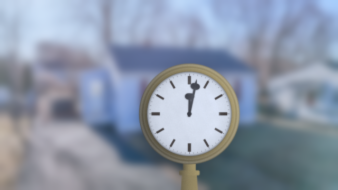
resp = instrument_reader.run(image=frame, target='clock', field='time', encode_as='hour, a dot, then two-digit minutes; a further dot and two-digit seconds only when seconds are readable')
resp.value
12.02
